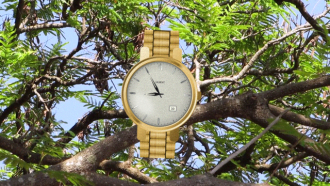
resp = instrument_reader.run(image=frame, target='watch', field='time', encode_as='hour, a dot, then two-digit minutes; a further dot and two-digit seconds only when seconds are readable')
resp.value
8.55
